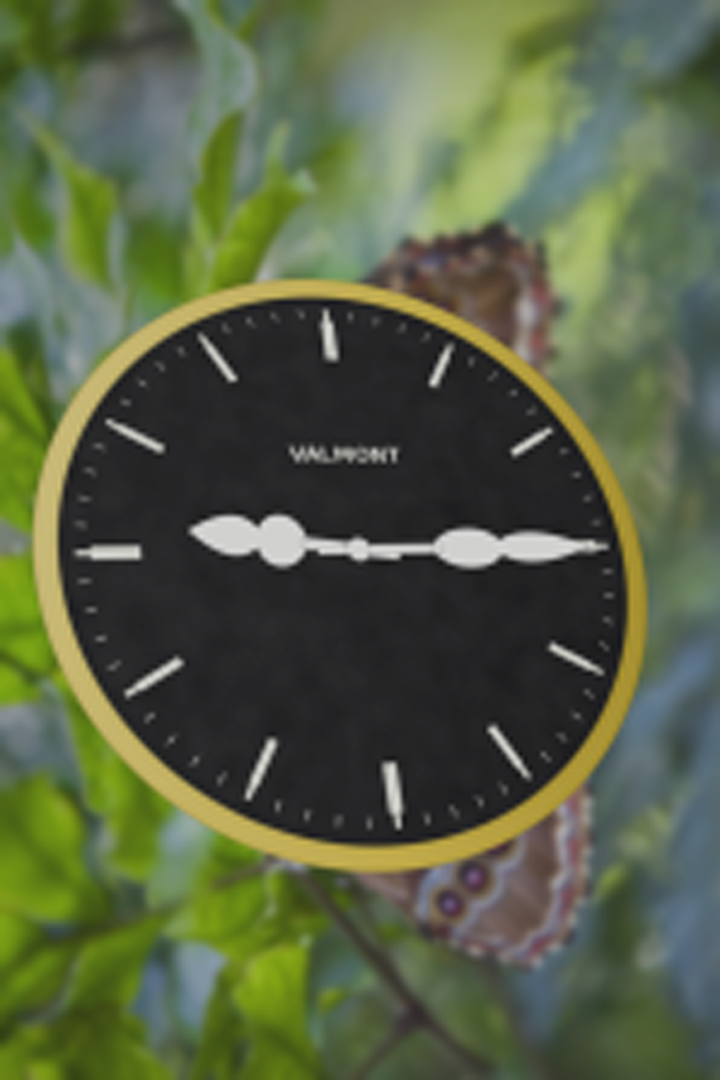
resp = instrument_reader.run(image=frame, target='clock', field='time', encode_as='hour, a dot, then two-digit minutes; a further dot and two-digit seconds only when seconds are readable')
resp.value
9.15
